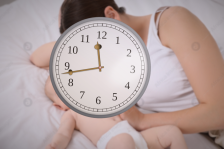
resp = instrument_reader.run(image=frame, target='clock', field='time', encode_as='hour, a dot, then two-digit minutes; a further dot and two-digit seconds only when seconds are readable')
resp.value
11.43
